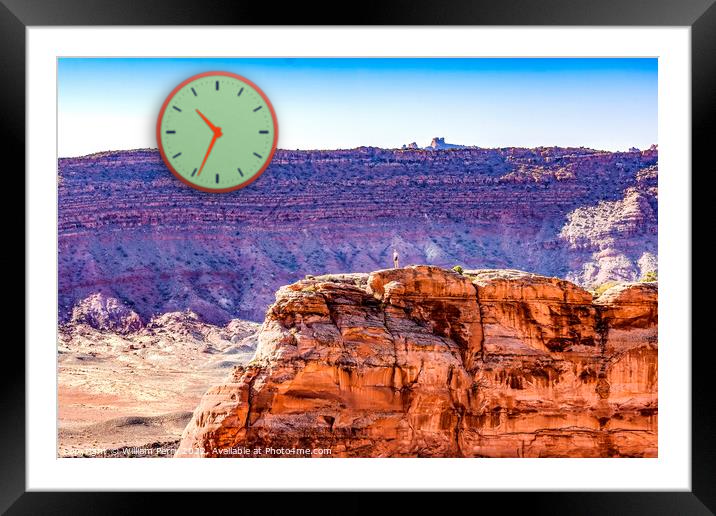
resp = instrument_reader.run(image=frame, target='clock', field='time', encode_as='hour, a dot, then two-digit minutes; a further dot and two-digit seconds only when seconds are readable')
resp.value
10.34
